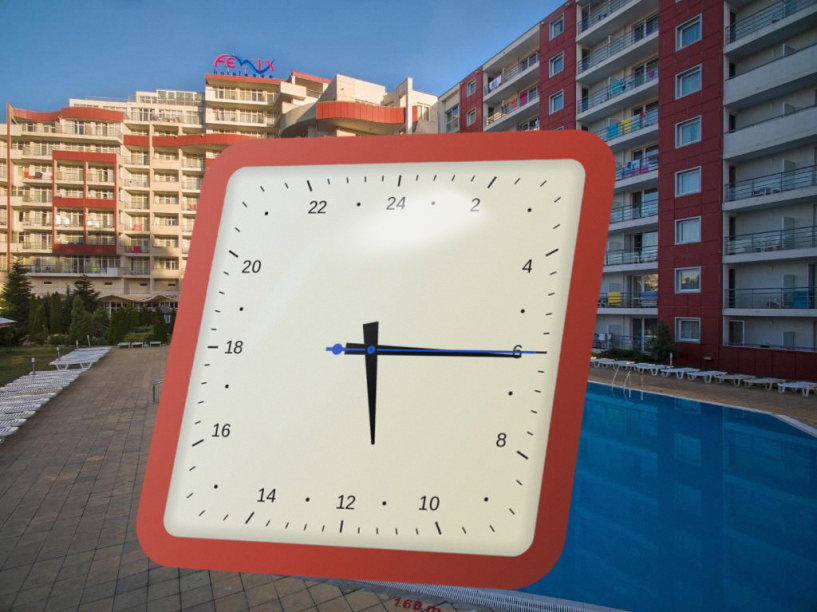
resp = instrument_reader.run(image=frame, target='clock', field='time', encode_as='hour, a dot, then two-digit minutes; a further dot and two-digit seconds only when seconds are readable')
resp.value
11.15.15
